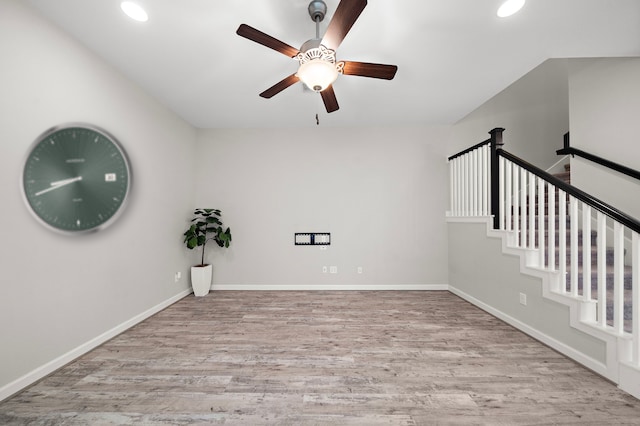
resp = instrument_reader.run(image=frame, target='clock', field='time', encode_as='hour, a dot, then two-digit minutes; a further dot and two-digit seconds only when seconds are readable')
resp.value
8.42
